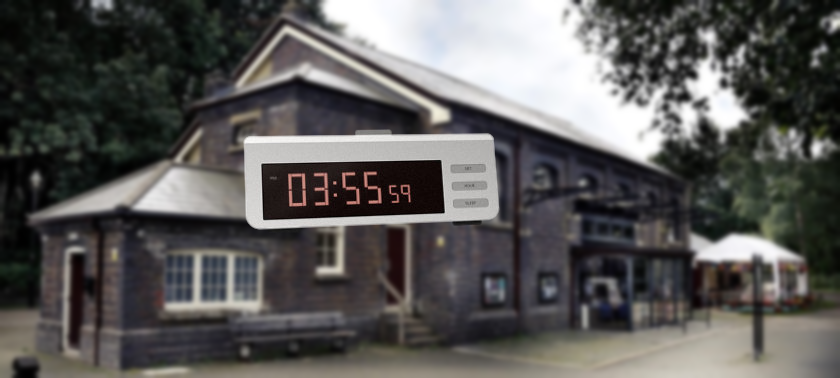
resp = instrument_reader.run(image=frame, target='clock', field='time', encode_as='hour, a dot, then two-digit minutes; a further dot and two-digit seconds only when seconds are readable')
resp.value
3.55.59
